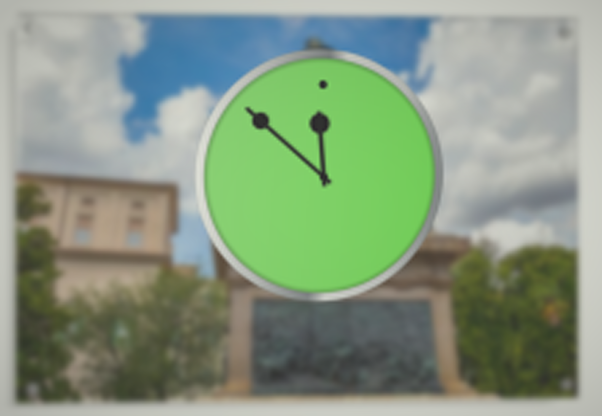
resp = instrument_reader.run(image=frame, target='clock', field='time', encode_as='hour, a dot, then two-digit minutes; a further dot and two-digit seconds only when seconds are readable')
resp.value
11.52
